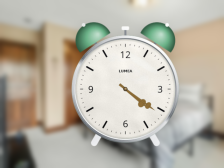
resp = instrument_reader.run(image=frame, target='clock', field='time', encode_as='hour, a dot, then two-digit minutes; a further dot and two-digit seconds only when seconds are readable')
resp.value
4.21
